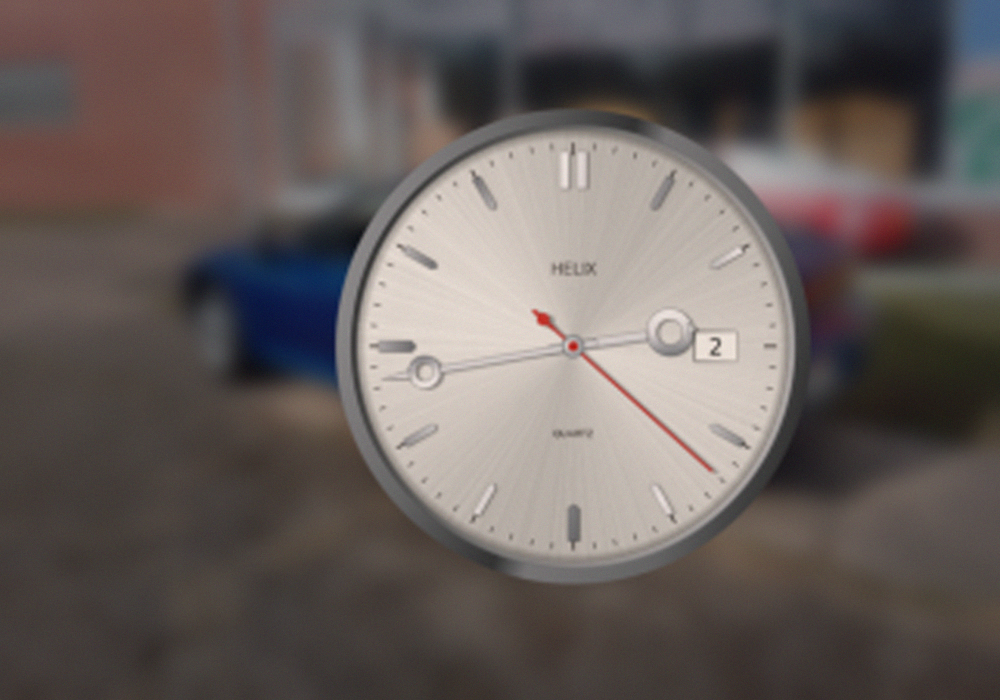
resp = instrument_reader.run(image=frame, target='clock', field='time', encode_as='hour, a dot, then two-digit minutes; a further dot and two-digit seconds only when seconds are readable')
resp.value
2.43.22
